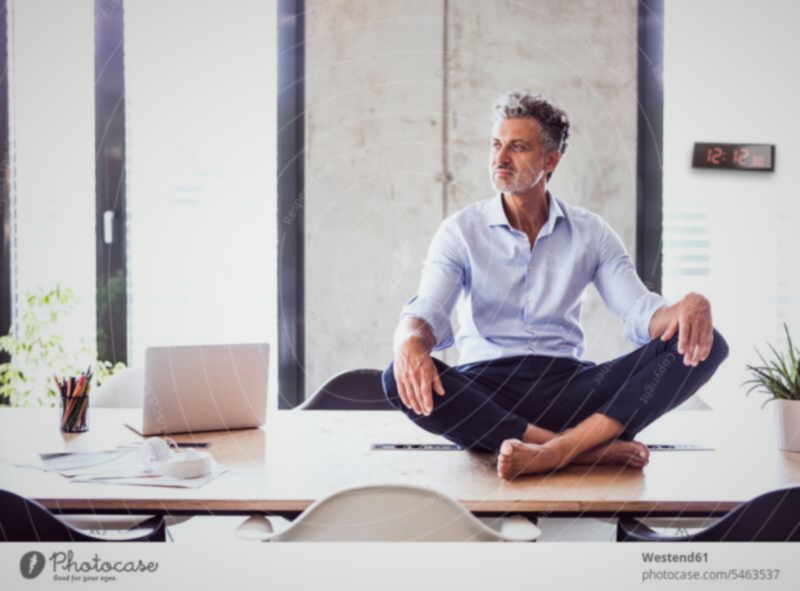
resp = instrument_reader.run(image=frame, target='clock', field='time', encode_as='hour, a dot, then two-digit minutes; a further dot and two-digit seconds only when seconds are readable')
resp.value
12.12
